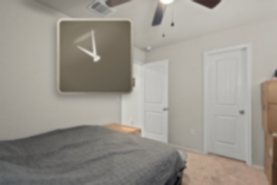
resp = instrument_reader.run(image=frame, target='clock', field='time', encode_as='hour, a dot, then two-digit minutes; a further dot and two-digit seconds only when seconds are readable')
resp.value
9.59
